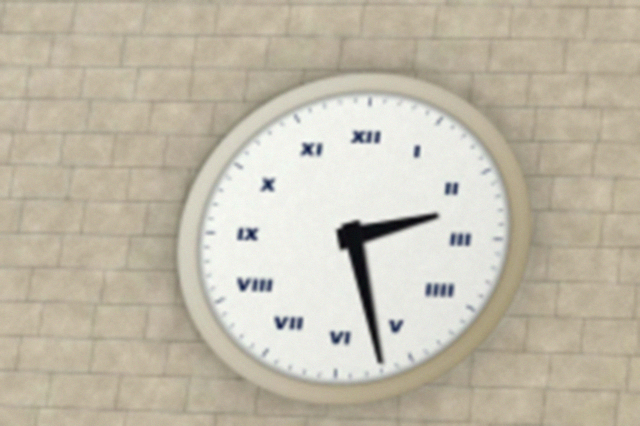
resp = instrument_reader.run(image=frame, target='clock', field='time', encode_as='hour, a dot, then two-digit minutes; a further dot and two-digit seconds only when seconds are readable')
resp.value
2.27
